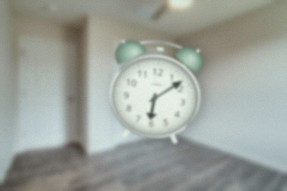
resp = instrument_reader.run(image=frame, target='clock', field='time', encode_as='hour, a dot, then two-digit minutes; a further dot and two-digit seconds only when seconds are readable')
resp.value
6.08
